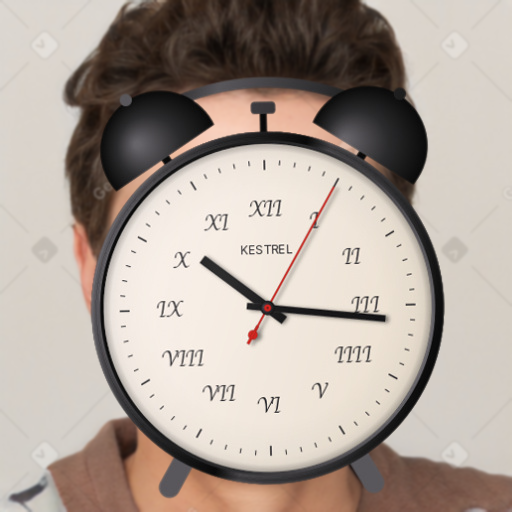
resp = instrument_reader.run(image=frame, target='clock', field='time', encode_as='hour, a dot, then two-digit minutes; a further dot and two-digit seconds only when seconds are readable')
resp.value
10.16.05
